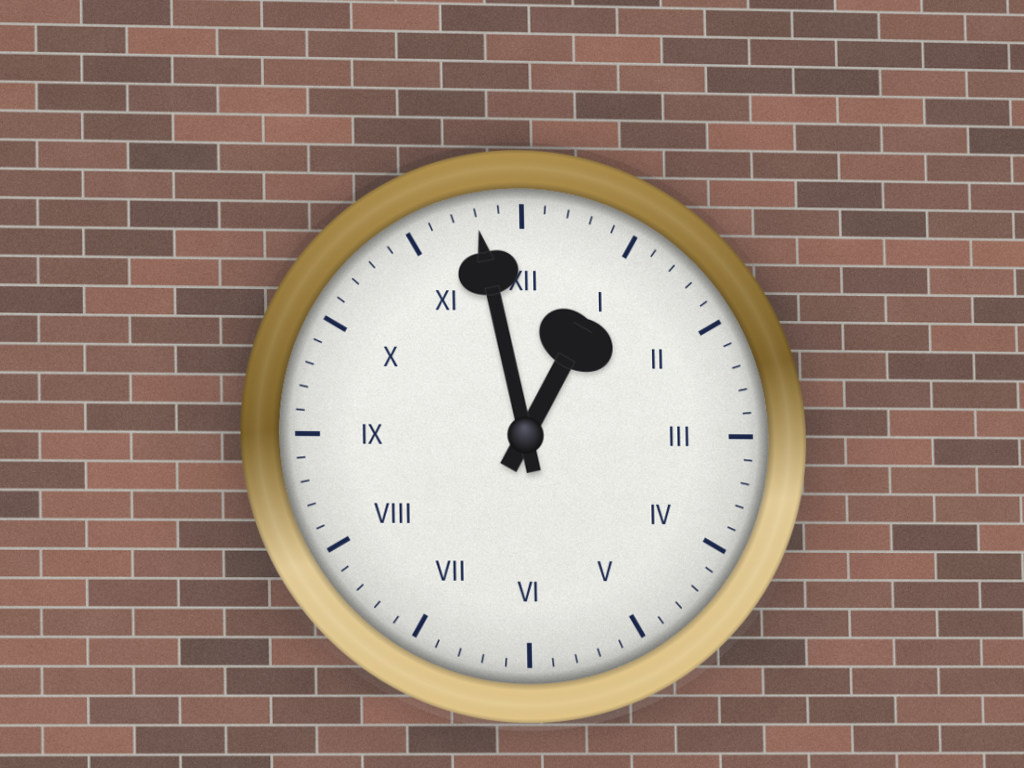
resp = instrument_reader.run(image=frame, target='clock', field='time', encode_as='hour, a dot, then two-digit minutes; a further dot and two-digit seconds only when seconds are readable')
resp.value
12.58
